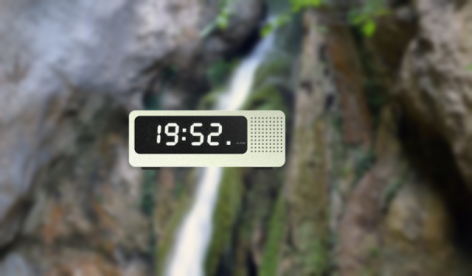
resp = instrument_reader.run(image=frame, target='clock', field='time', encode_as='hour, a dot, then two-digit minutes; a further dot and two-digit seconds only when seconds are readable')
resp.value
19.52
